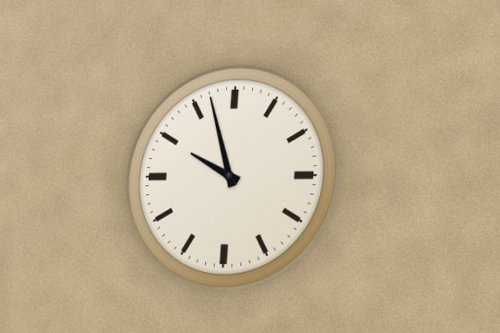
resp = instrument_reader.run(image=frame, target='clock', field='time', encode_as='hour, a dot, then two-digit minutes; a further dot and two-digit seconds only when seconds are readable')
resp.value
9.57
